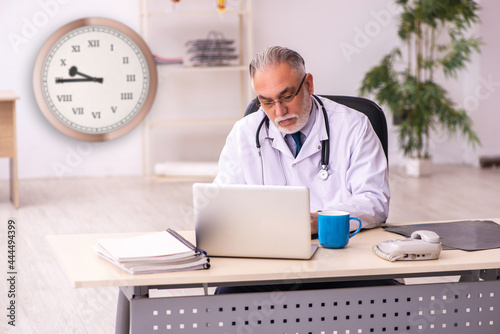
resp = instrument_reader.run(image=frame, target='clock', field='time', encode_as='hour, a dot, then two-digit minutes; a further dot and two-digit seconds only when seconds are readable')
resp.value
9.45
